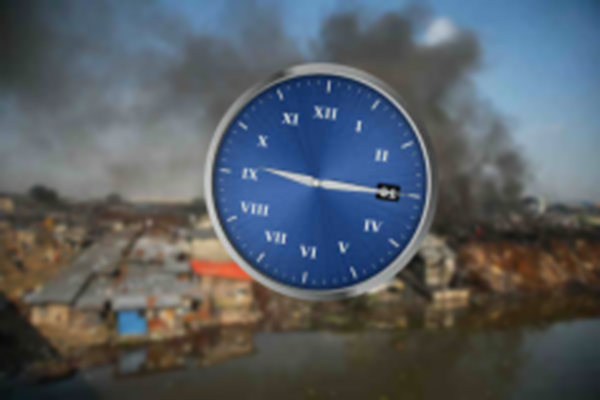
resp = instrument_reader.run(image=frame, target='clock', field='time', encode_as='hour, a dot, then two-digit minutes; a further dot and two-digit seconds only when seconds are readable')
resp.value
9.15
